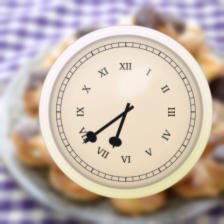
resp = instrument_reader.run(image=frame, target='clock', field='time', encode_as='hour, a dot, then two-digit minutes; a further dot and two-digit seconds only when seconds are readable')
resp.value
6.39
